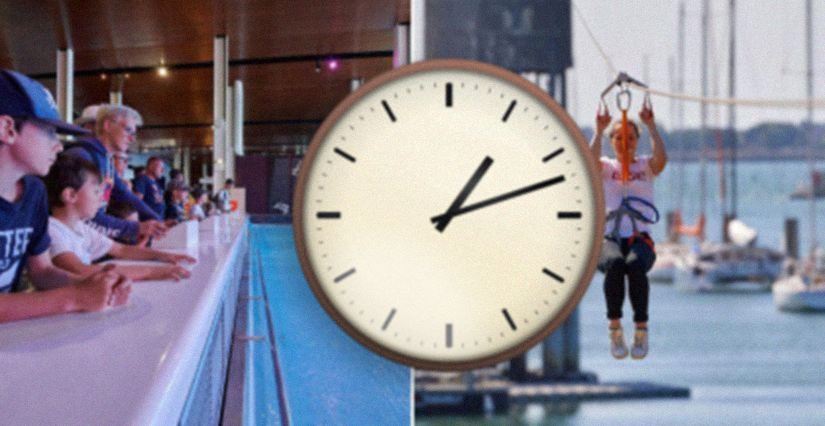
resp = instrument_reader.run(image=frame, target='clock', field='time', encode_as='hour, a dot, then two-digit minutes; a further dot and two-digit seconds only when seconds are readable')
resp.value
1.12
